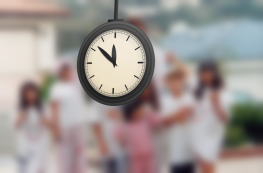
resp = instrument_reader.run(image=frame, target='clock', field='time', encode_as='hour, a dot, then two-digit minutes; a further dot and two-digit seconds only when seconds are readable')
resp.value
11.52
